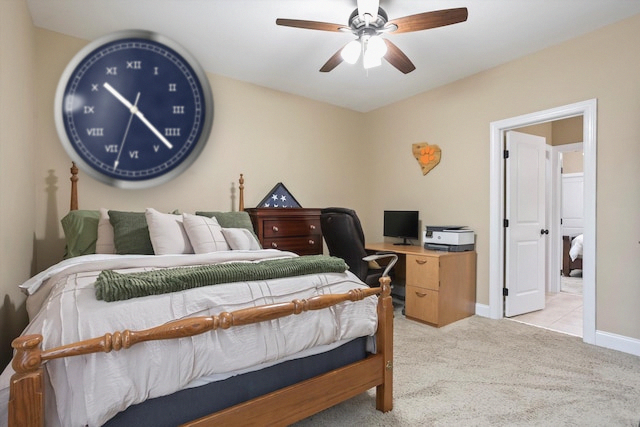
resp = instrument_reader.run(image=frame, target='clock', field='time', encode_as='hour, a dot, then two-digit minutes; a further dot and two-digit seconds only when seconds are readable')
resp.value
10.22.33
